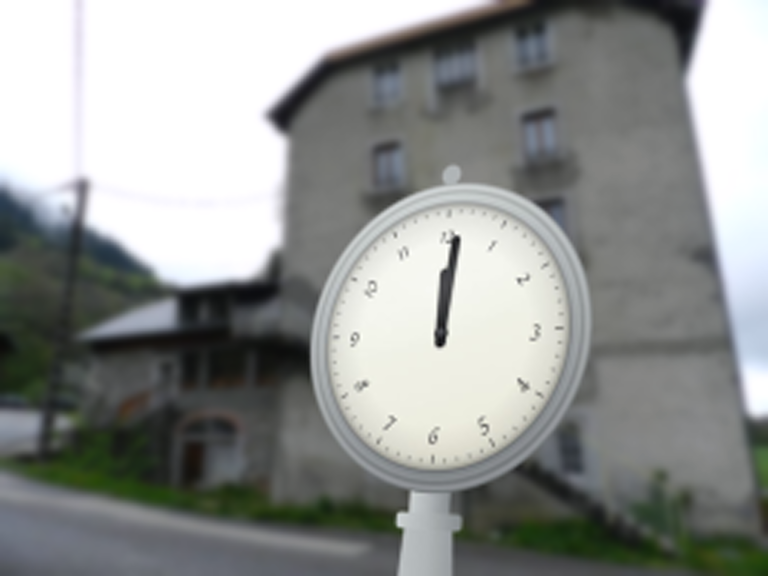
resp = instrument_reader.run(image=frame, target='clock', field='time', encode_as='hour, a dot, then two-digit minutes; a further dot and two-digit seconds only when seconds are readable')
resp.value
12.01
